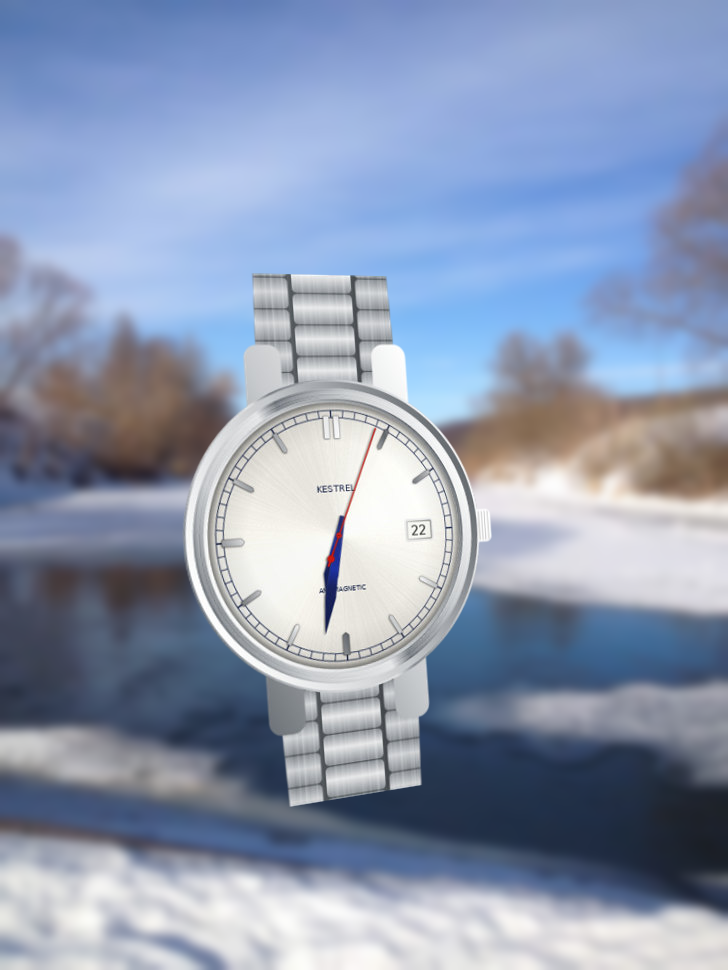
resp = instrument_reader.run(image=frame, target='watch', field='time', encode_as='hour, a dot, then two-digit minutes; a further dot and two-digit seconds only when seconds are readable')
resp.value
6.32.04
